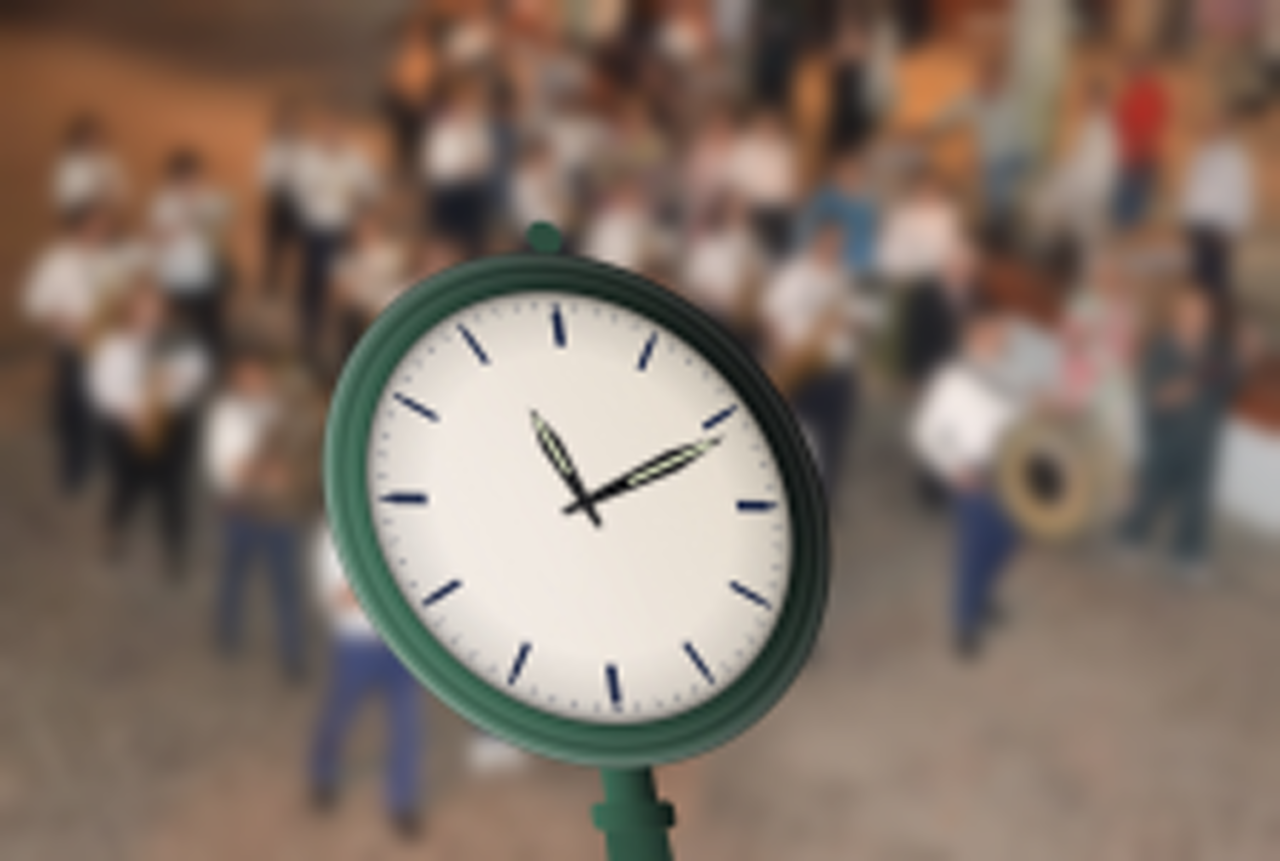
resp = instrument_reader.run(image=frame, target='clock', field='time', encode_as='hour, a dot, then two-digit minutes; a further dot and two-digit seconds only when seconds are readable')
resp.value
11.11
